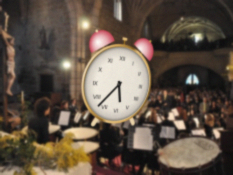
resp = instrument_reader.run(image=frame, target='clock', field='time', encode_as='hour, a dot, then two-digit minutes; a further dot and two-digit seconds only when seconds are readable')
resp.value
5.37
